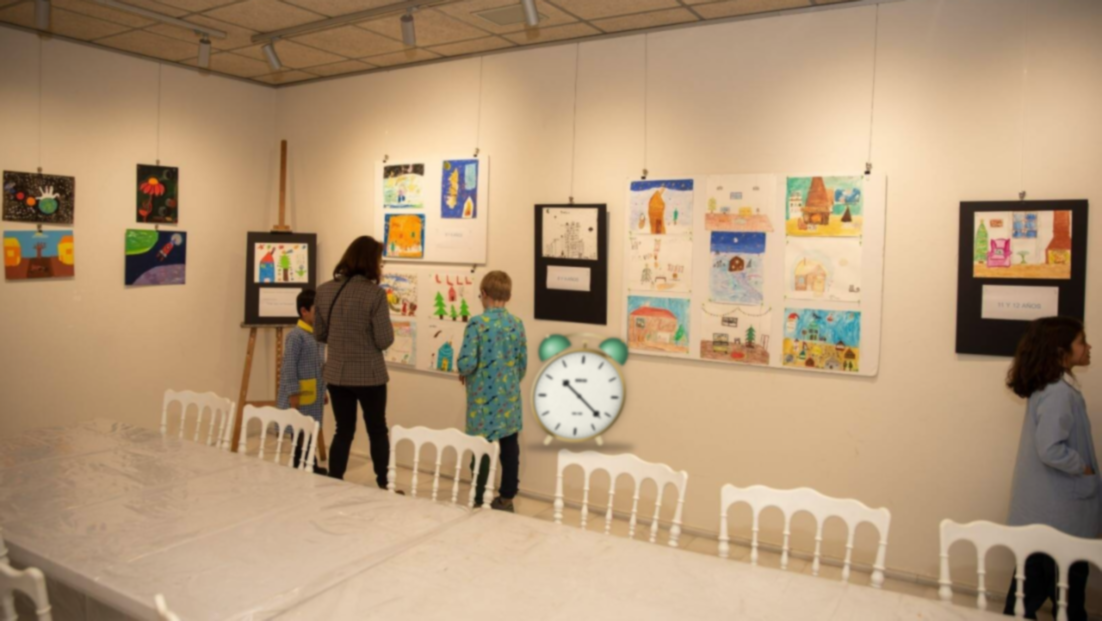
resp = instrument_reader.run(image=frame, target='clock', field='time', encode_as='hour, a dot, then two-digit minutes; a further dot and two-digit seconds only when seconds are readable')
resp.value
10.22
